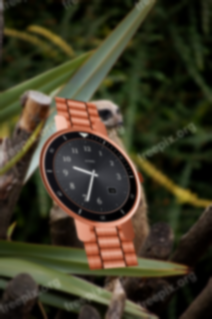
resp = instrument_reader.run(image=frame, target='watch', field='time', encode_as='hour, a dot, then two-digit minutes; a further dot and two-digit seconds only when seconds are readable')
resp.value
9.34
